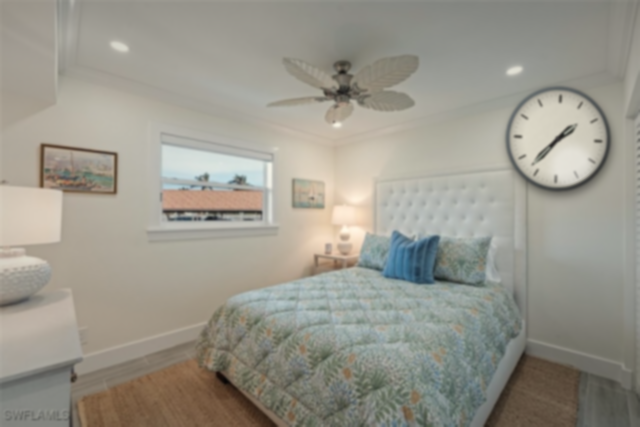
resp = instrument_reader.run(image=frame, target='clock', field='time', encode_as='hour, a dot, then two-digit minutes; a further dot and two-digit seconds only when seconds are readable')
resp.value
1.37
